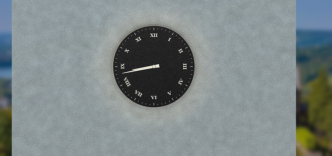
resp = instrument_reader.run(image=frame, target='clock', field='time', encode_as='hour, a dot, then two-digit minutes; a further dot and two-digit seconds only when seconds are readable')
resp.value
8.43
